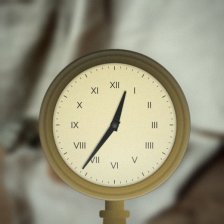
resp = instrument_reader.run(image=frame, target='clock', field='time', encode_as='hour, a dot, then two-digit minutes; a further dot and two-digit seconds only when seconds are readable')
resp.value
12.36
